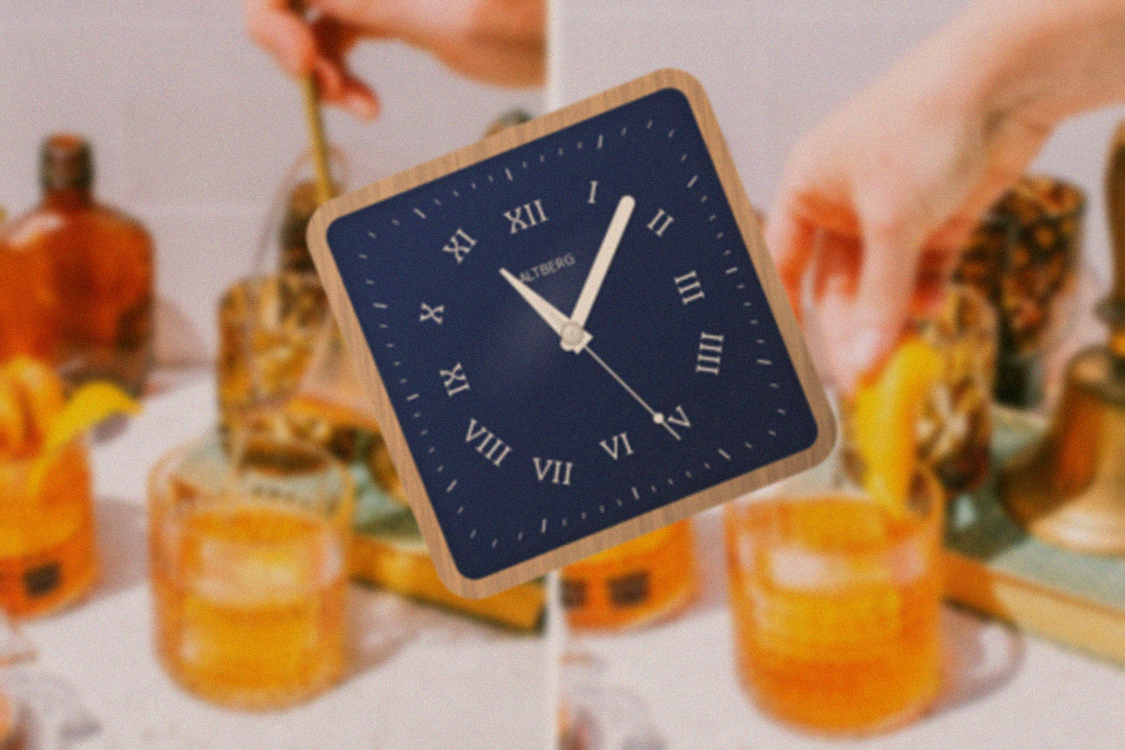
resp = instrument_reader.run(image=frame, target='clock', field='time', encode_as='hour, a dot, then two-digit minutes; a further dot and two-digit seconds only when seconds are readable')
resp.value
11.07.26
